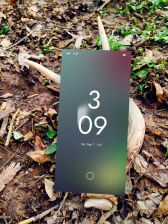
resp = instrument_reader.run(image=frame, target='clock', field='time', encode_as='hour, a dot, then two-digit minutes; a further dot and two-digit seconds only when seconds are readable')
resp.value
3.09
